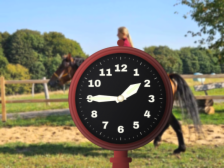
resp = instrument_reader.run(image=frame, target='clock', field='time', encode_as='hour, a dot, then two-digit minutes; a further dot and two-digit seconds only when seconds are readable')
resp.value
1.45
